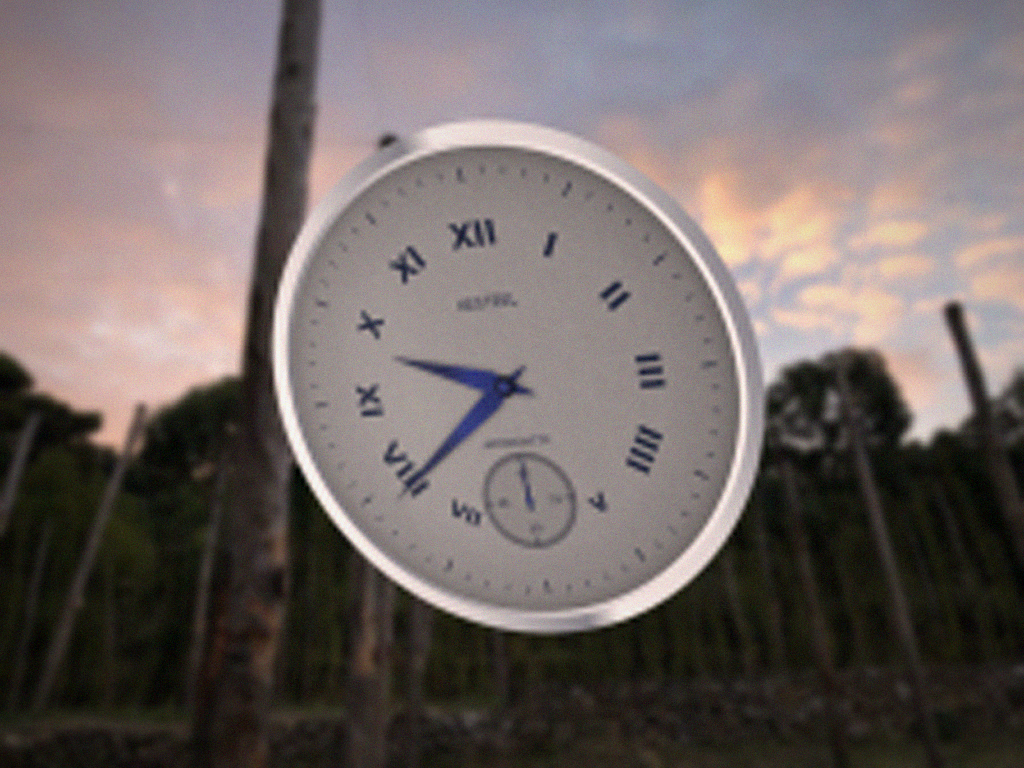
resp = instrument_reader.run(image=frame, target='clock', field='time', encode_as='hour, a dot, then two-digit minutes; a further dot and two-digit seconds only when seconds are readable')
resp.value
9.39
